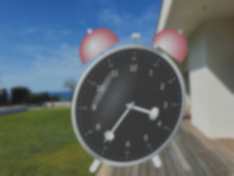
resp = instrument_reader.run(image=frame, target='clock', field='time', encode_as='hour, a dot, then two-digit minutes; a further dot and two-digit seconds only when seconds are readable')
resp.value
3.36
